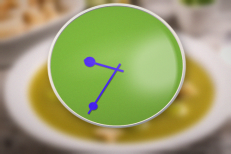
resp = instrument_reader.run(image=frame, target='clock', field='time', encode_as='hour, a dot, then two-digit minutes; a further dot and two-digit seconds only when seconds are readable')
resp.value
9.35
